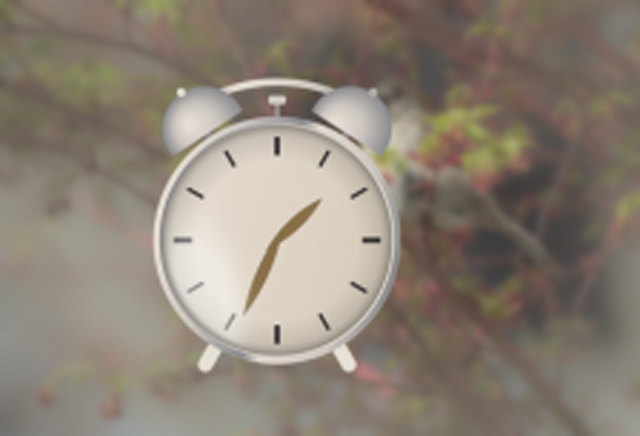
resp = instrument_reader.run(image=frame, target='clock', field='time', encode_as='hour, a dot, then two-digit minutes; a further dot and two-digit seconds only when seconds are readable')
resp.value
1.34
